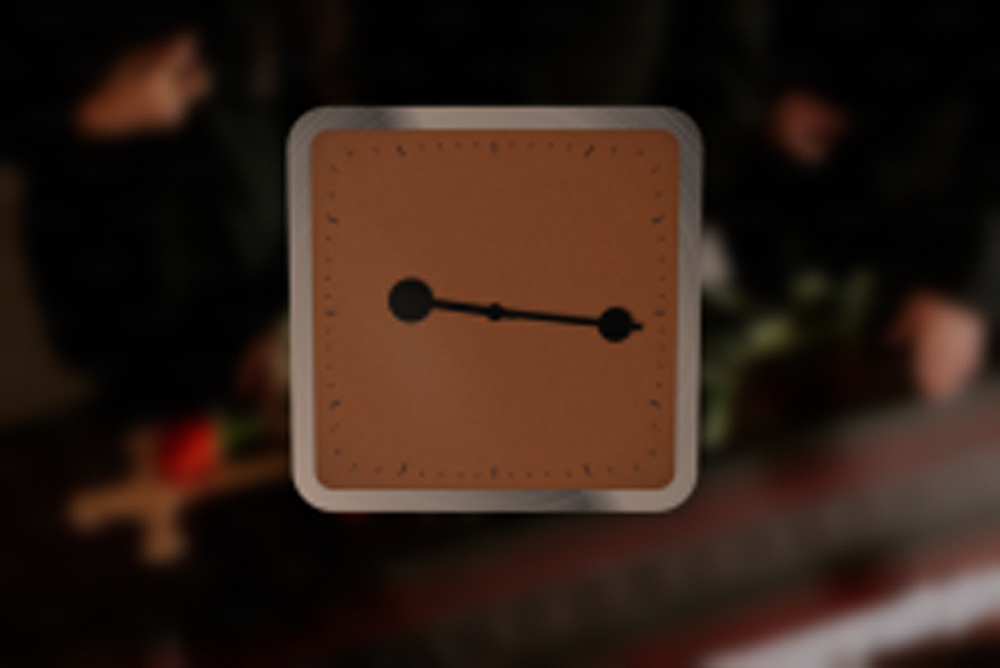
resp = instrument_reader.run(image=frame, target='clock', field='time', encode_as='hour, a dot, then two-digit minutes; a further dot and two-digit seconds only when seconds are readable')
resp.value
9.16
